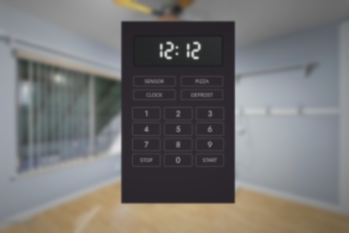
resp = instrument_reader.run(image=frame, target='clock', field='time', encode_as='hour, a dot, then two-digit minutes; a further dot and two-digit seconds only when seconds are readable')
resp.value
12.12
